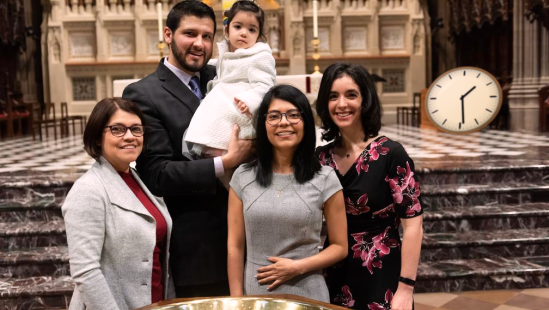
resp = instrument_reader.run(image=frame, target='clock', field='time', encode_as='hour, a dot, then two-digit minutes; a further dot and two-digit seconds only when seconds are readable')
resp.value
1.29
